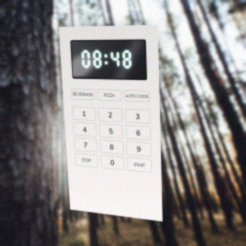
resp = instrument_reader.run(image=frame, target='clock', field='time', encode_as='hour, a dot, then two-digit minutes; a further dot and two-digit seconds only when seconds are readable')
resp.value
8.48
